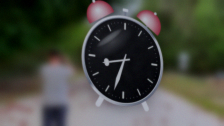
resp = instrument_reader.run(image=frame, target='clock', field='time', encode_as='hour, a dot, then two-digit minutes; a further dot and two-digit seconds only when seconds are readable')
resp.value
8.33
